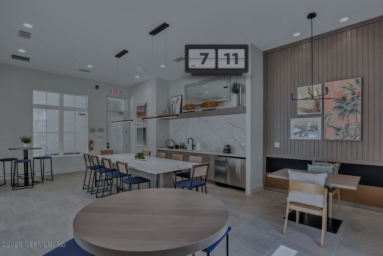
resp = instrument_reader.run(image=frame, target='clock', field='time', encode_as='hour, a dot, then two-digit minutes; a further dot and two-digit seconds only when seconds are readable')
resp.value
7.11
